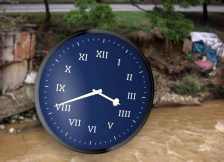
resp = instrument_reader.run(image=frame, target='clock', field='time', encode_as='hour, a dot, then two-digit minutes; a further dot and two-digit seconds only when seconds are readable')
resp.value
3.41
